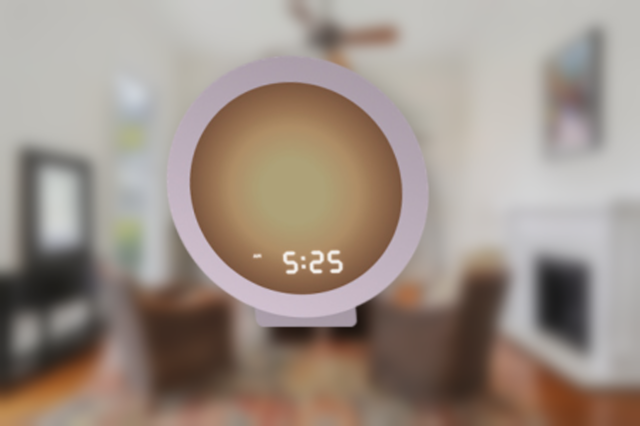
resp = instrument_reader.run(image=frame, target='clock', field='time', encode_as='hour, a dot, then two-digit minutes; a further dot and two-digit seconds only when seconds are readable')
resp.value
5.25
